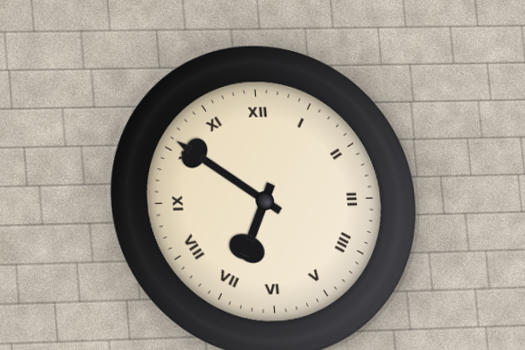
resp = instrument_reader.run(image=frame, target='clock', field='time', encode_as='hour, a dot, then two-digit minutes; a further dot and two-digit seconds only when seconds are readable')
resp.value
6.51
